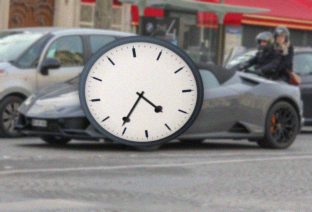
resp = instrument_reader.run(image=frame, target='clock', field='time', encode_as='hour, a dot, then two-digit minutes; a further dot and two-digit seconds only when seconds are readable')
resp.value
4.36
